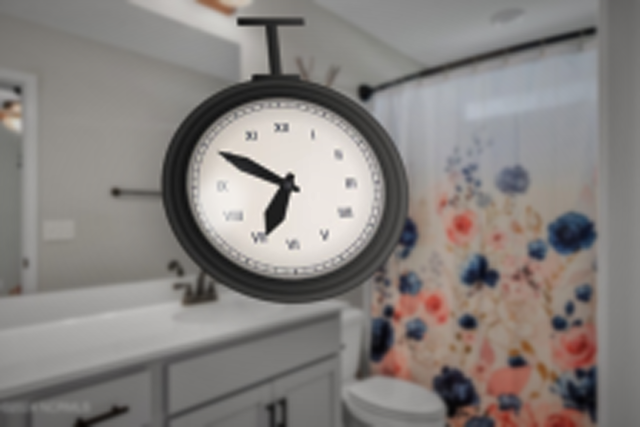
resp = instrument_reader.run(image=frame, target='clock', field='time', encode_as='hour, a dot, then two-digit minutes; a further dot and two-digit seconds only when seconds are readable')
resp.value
6.50
